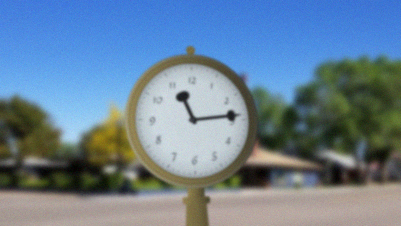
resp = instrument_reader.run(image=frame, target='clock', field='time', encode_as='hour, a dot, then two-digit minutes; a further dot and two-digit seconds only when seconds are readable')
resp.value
11.14
